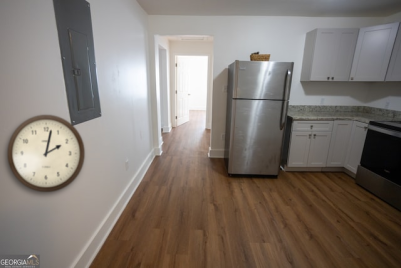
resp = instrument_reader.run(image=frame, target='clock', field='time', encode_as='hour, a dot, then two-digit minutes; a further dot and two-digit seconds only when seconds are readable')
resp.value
2.02
